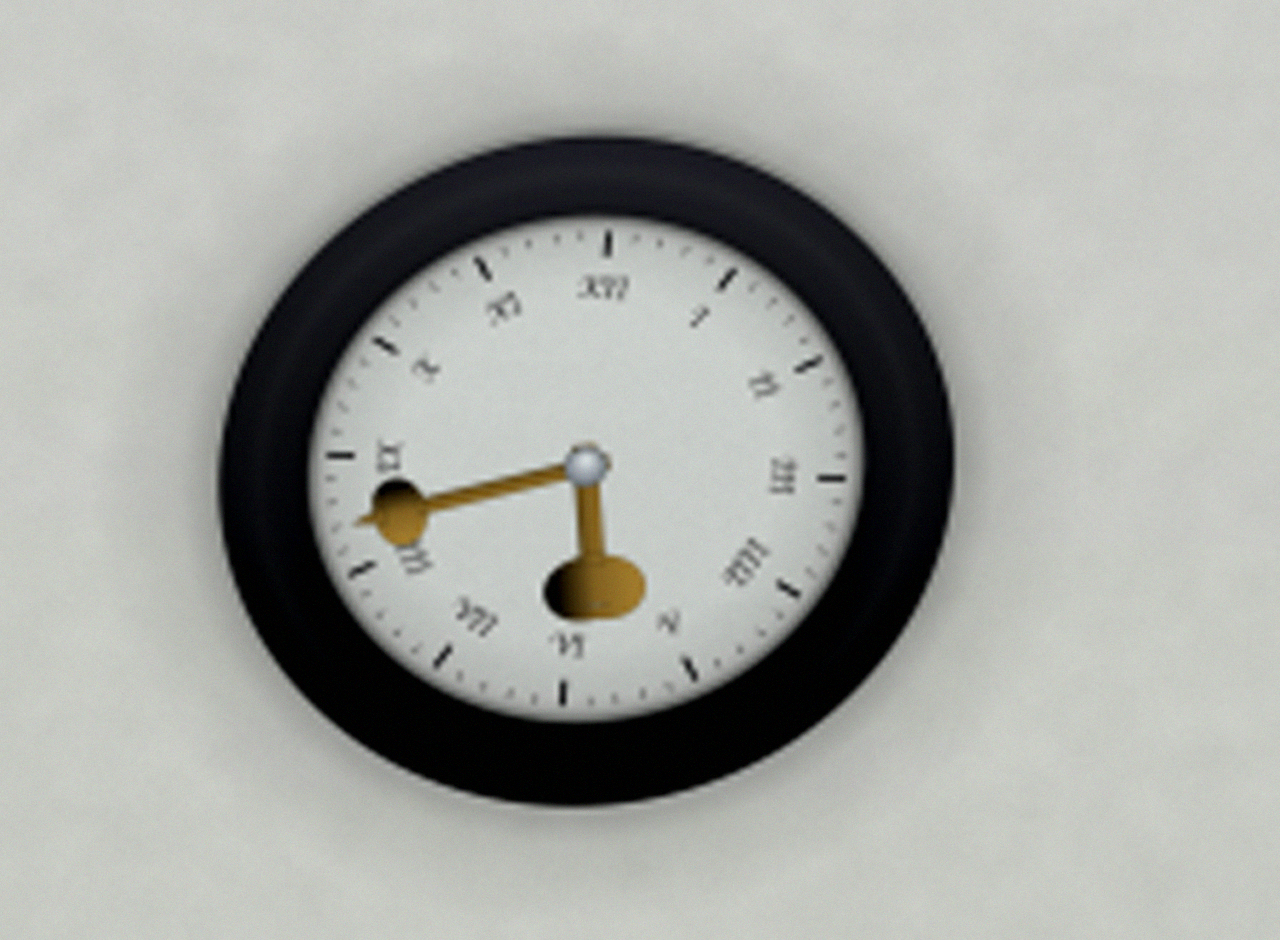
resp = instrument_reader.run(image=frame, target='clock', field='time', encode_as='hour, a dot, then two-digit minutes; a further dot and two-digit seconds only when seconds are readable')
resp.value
5.42
